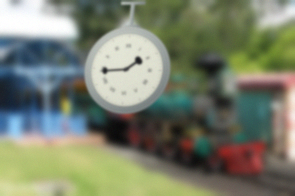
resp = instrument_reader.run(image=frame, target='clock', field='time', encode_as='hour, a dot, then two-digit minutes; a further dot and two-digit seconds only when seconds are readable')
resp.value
1.44
